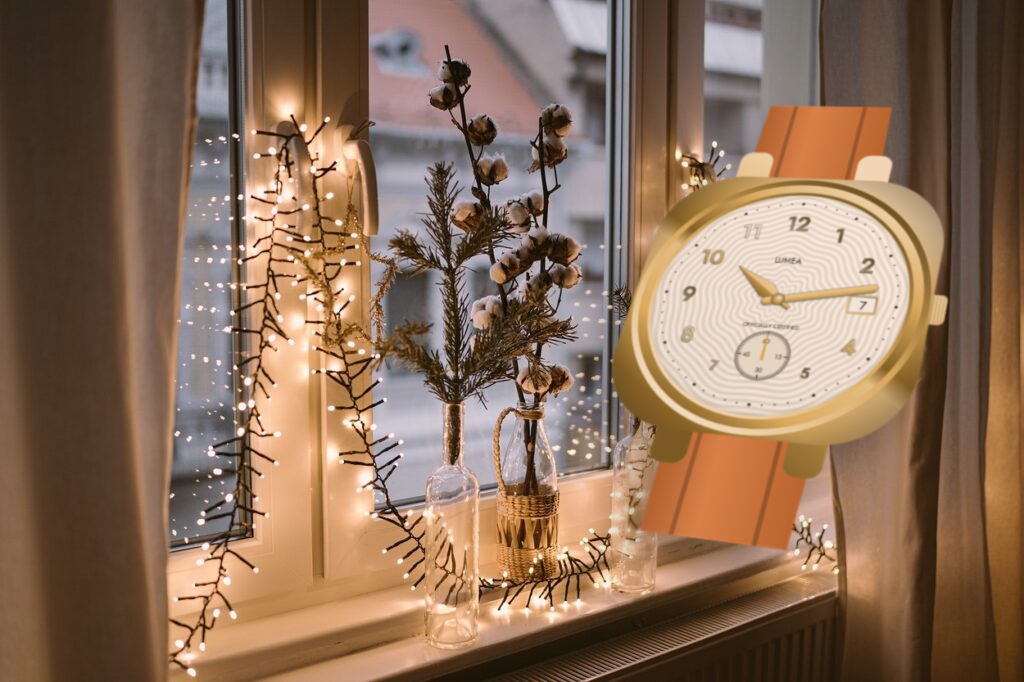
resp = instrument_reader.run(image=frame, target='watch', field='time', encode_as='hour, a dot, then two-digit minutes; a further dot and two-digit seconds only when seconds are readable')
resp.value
10.13
